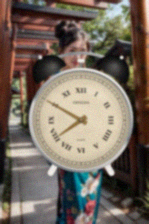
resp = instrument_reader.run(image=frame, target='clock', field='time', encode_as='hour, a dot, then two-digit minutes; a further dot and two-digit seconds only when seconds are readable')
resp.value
7.50
